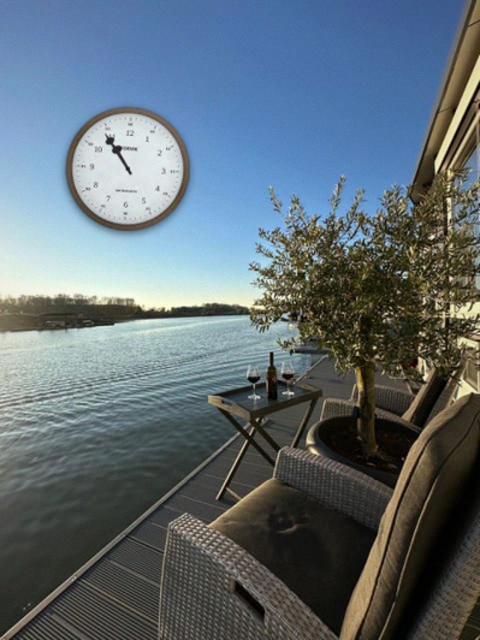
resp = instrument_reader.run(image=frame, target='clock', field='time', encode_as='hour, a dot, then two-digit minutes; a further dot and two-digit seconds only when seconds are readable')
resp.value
10.54
